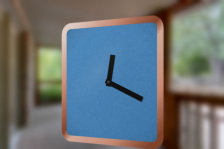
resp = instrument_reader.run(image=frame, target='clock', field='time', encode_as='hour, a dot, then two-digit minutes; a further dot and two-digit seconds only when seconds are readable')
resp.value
12.19
